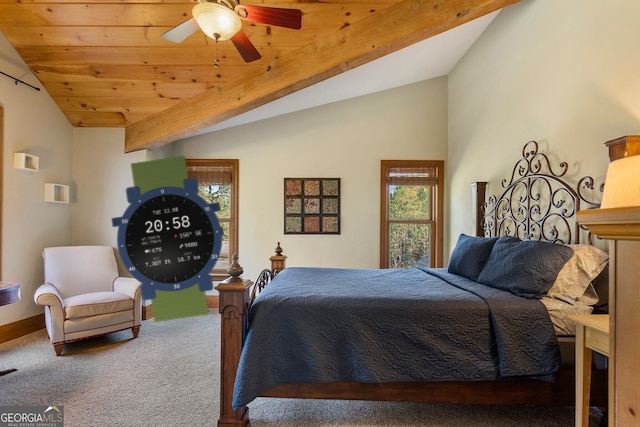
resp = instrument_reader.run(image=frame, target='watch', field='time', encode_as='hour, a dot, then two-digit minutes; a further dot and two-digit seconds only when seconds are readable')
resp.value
20.58
